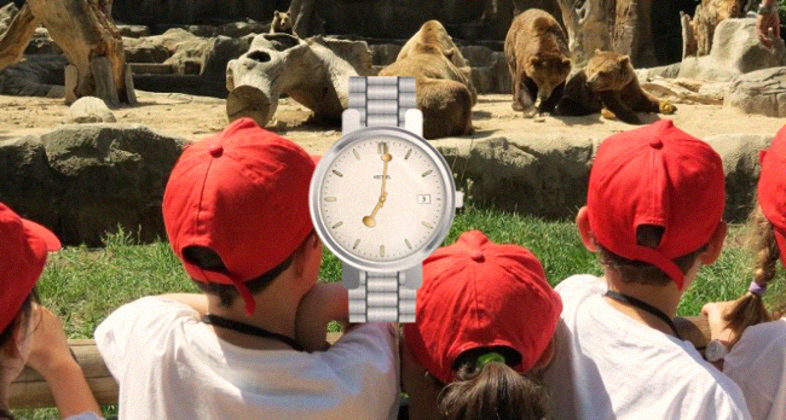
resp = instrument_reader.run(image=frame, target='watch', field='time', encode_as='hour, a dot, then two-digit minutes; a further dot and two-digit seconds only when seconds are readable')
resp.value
7.01
